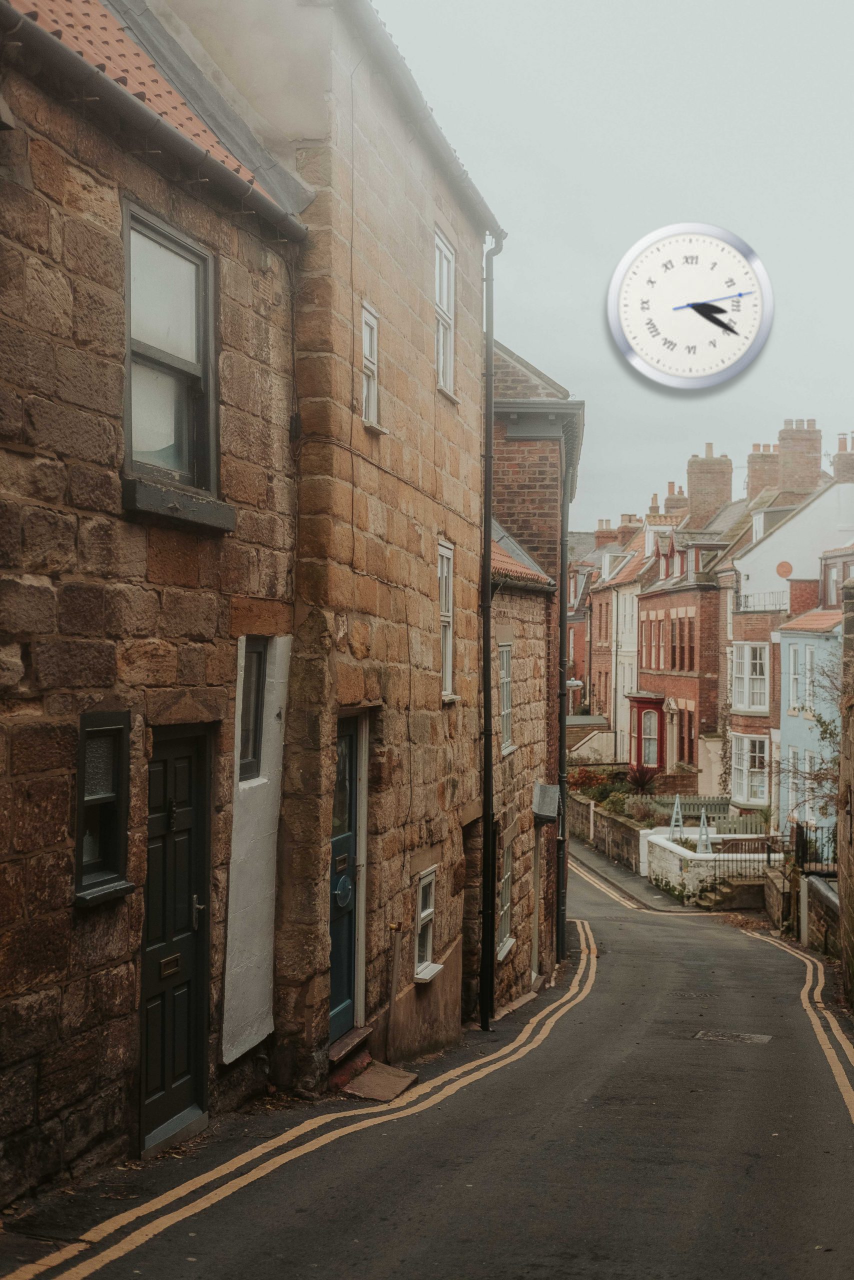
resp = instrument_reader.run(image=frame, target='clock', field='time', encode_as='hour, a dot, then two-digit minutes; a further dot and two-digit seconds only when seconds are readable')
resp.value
3.20.13
